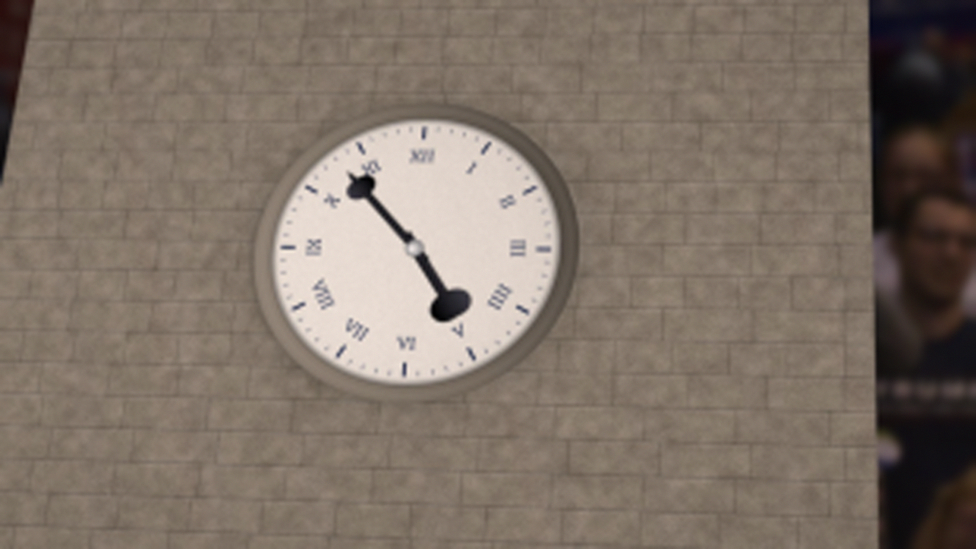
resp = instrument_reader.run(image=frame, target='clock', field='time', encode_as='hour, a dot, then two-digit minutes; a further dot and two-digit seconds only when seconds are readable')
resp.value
4.53
